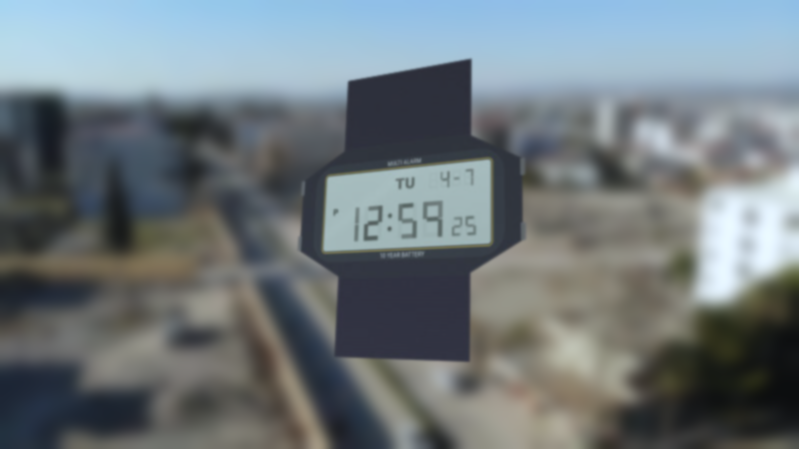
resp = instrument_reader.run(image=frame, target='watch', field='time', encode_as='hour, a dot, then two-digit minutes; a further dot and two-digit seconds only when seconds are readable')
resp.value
12.59.25
